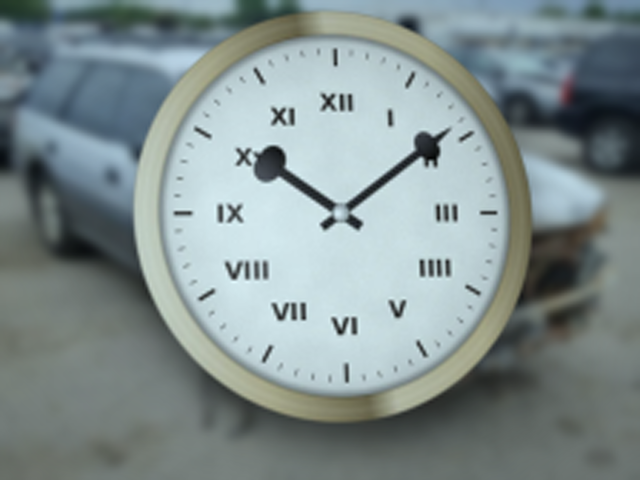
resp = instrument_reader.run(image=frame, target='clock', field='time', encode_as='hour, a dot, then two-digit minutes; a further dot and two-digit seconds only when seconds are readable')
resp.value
10.09
